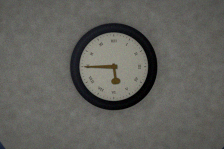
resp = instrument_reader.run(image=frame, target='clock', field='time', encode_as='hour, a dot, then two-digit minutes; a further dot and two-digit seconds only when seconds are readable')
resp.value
5.45
